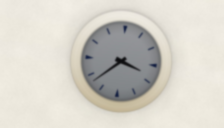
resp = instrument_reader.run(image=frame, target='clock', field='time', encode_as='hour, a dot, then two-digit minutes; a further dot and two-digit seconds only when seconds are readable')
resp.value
3.38
